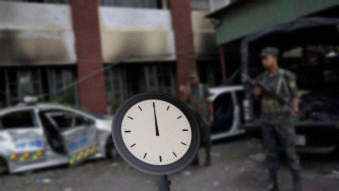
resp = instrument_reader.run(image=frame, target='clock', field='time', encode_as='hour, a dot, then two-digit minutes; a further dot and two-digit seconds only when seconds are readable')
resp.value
12.00
